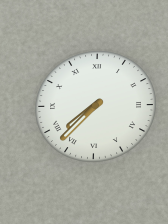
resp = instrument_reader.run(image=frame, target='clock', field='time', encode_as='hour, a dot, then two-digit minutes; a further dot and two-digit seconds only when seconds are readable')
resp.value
7.37
